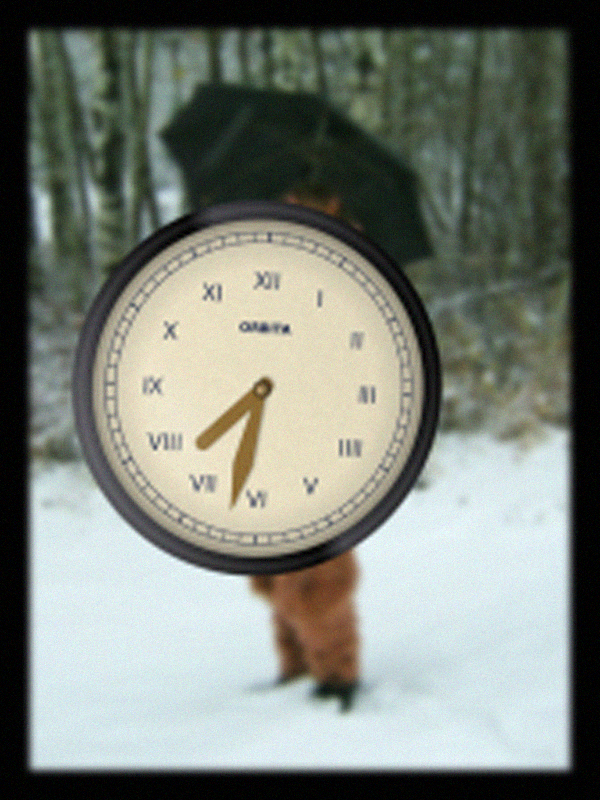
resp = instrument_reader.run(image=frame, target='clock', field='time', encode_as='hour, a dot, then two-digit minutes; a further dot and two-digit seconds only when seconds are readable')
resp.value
7.32
